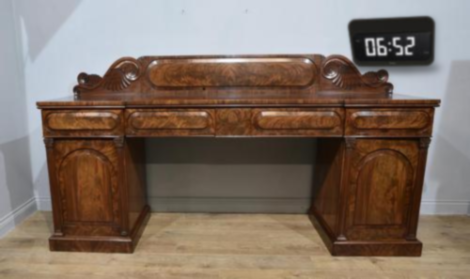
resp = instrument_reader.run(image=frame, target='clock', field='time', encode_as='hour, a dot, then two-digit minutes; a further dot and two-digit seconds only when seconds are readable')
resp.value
6.52
